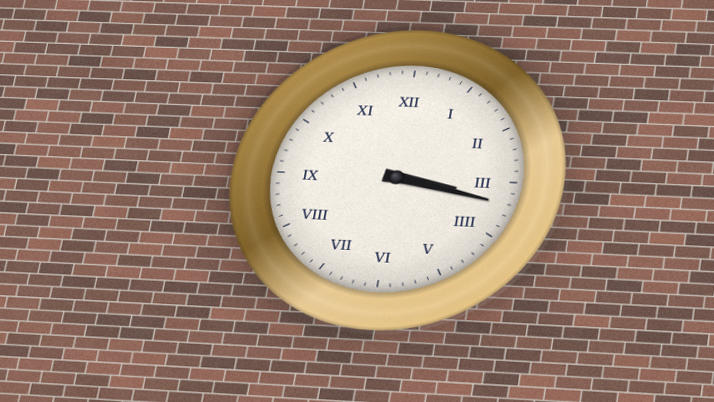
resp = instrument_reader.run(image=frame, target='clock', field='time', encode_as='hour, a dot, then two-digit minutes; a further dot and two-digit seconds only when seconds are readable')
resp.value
3.17
